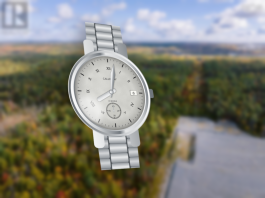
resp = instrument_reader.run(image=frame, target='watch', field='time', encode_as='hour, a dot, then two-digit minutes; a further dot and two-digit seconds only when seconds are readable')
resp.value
8.02
